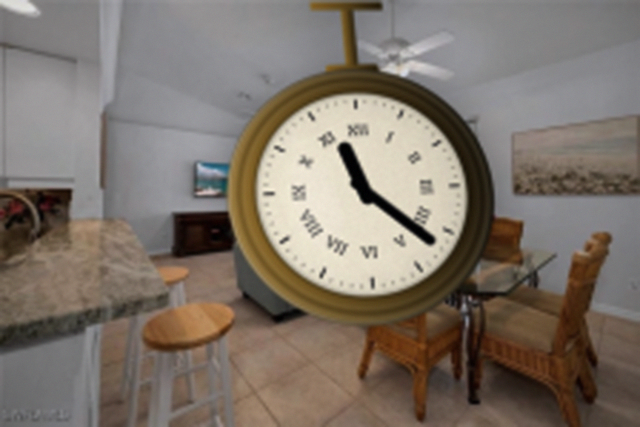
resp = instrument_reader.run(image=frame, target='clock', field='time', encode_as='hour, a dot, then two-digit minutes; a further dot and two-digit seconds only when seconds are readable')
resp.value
11.22
